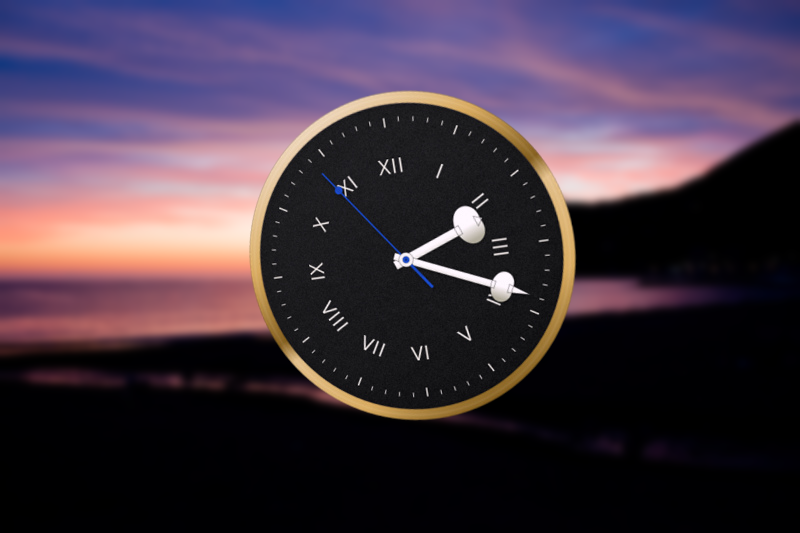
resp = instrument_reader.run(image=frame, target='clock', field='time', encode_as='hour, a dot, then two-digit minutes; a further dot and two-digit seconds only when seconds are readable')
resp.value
2.18.54
